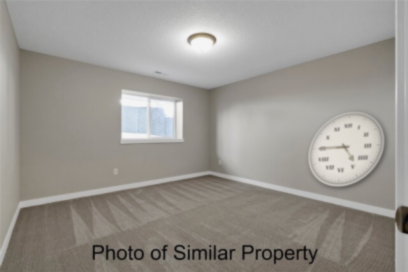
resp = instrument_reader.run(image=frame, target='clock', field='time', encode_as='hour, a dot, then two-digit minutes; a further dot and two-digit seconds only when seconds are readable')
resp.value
4.45
